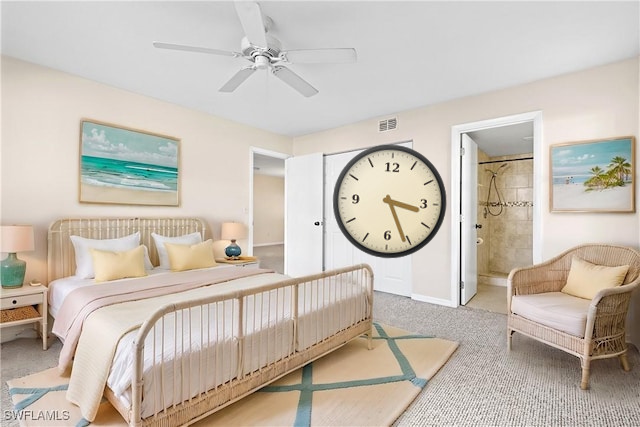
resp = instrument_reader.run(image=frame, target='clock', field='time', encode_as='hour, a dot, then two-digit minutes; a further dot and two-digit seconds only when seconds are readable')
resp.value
3.26
